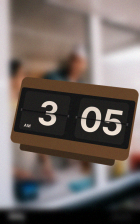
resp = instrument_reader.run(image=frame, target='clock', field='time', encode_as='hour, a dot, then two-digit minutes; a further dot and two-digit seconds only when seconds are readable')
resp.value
3.05
